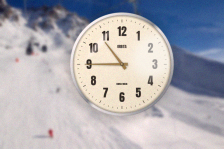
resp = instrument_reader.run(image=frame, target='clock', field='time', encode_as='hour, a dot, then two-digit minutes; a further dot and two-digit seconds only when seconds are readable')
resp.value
10.45
